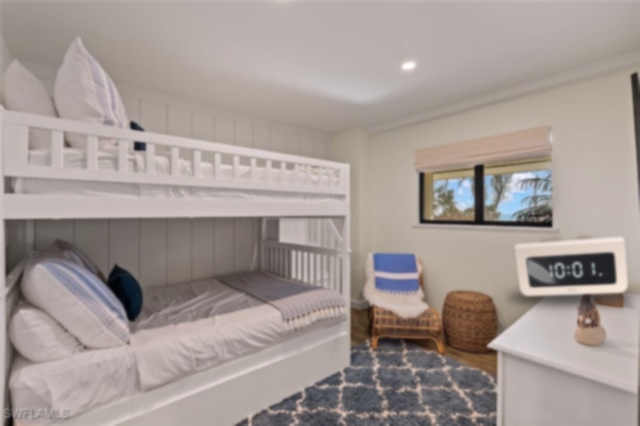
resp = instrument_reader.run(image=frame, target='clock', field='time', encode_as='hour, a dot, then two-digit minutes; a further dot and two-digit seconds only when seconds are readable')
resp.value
10.01
